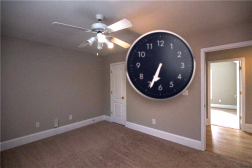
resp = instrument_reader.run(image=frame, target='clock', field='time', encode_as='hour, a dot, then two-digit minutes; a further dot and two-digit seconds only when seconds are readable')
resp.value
6.34
